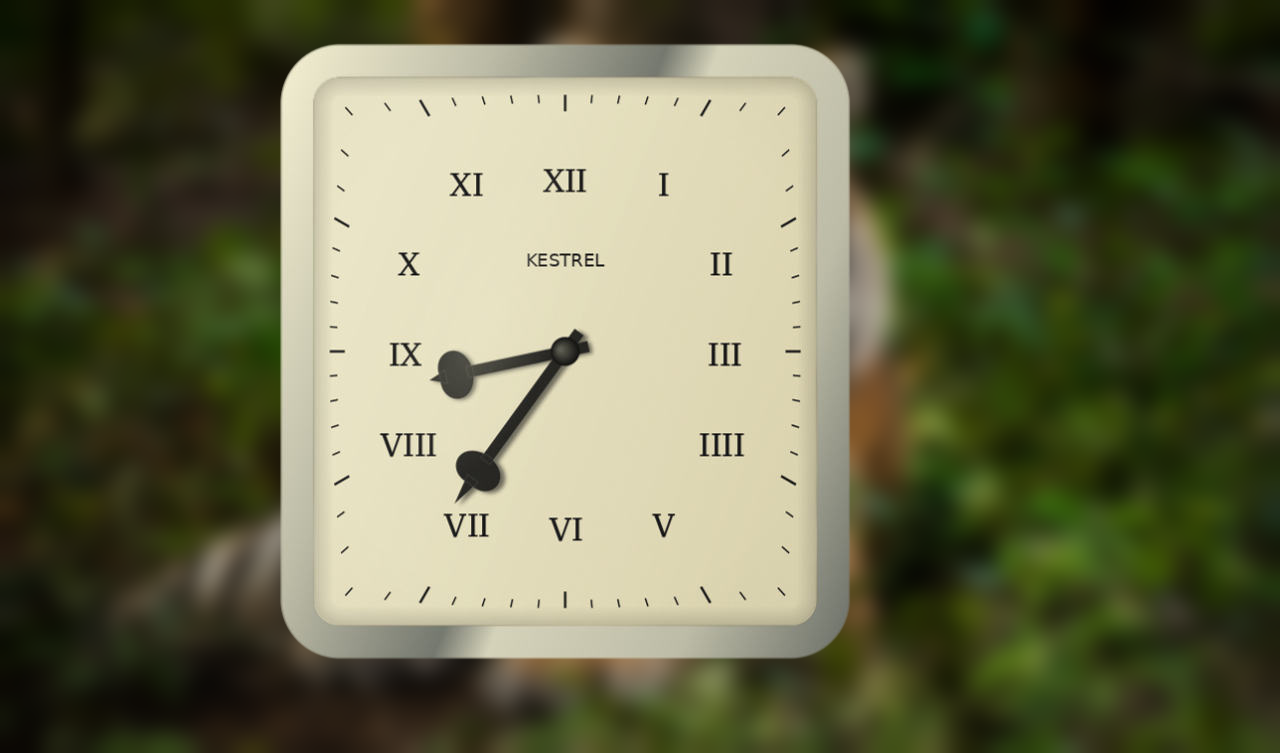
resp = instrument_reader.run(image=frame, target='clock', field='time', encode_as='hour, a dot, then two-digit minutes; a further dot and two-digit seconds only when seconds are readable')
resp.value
8.36
